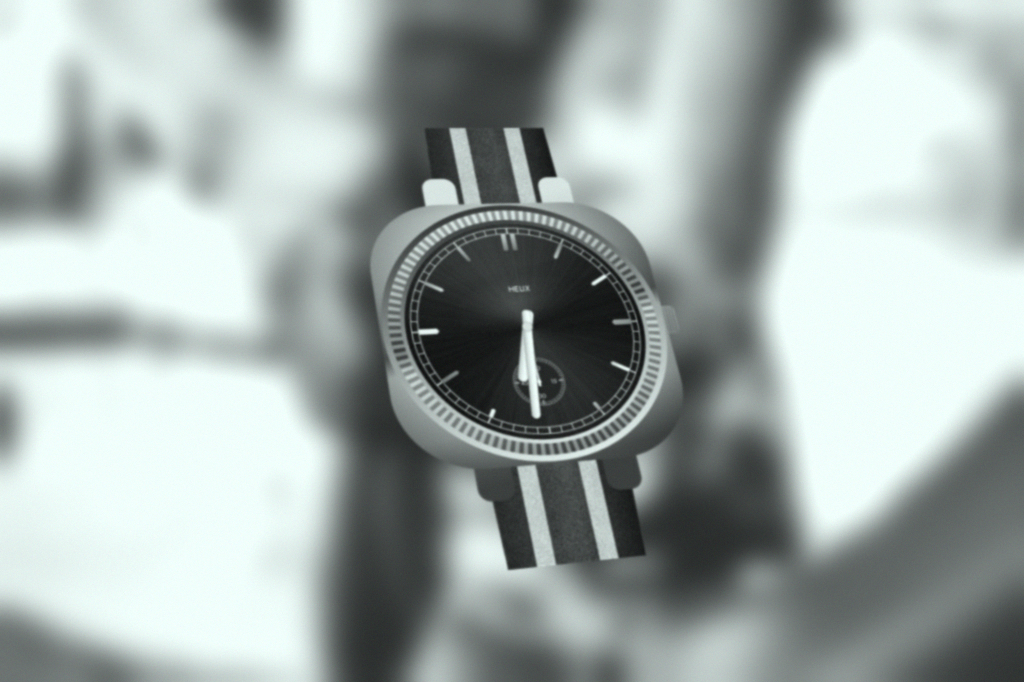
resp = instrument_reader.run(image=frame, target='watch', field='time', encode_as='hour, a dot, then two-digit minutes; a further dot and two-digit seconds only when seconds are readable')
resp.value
6.31
